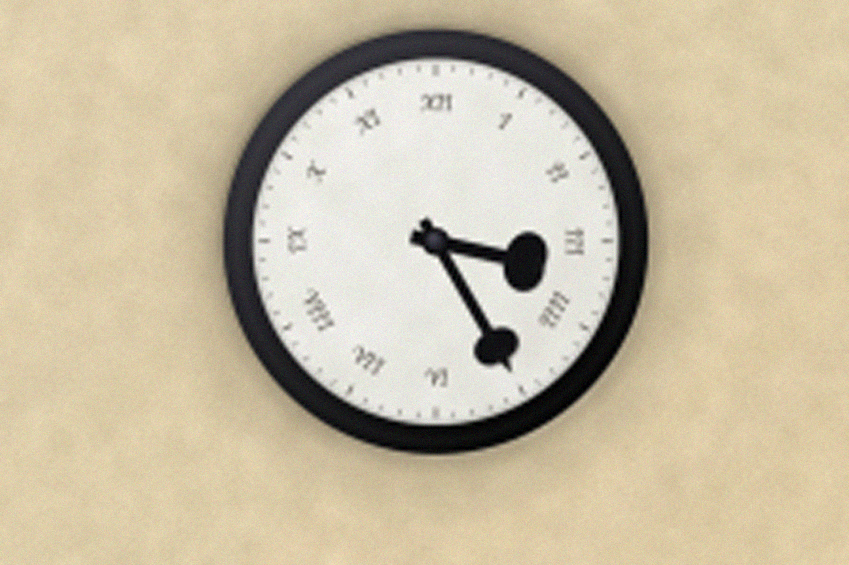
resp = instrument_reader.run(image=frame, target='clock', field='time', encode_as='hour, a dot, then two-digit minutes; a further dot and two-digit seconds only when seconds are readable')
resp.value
3.25
